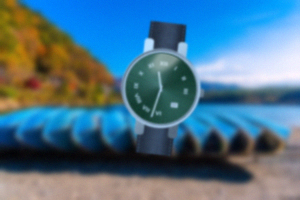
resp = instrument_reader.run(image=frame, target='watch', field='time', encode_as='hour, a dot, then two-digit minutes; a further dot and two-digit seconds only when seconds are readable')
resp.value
11.32
